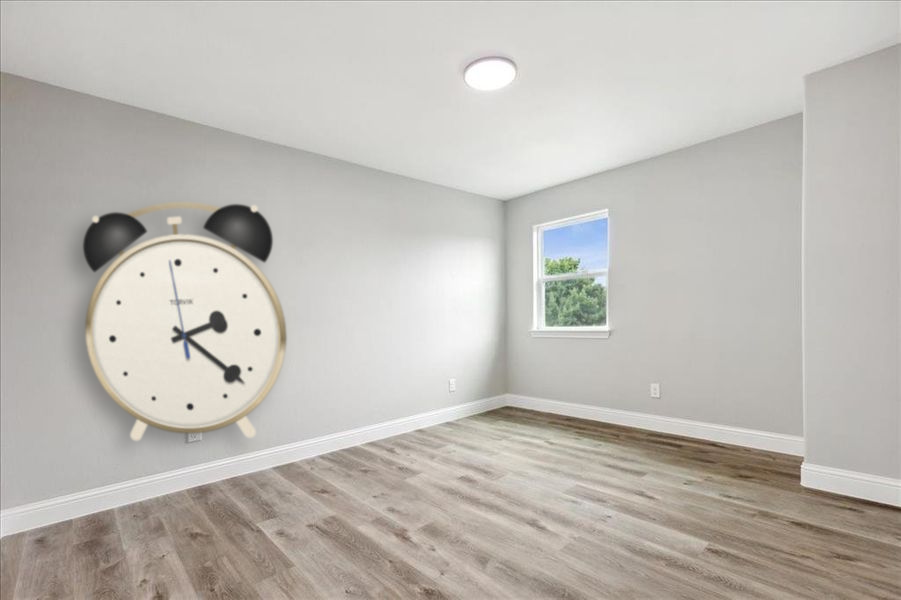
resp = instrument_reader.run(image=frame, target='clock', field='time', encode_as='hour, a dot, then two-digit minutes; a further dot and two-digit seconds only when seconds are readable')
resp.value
2.21.59
